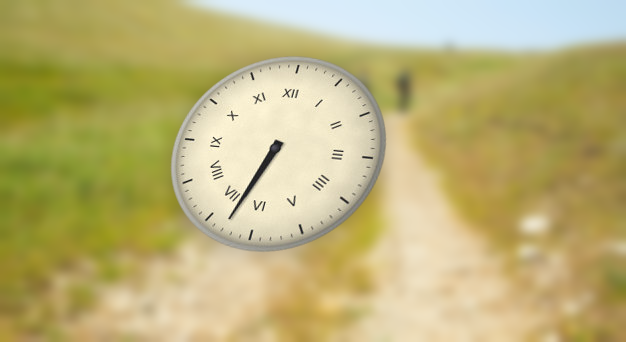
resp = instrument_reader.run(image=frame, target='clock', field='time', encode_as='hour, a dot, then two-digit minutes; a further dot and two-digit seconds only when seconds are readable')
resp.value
6.33
